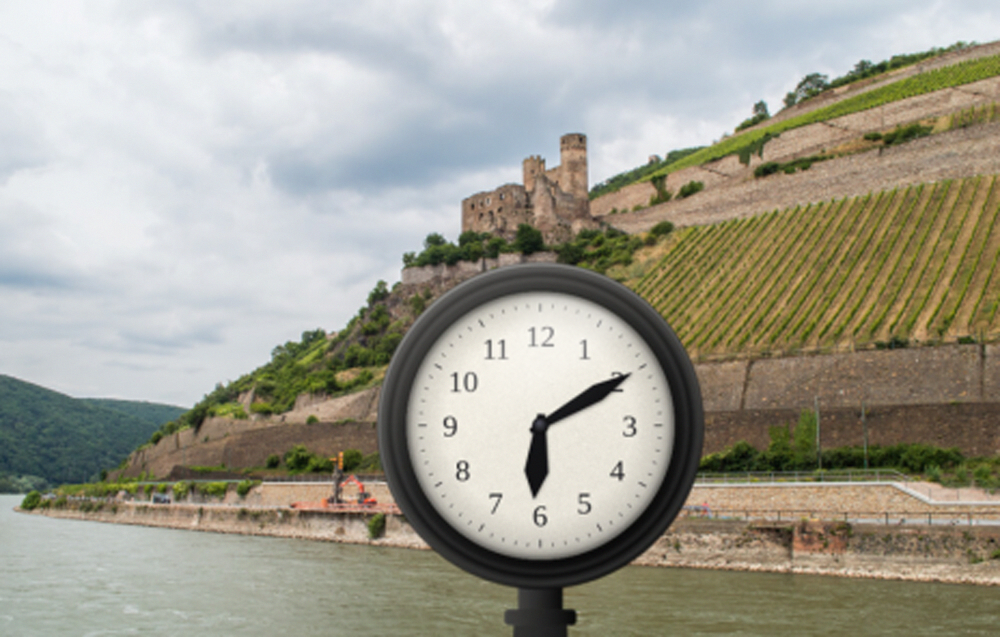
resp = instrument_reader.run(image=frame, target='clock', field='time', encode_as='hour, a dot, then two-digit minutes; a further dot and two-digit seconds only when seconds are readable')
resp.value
6.10
